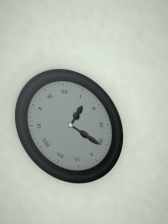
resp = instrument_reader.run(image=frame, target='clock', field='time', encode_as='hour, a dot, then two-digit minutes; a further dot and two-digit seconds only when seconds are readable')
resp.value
1.21
